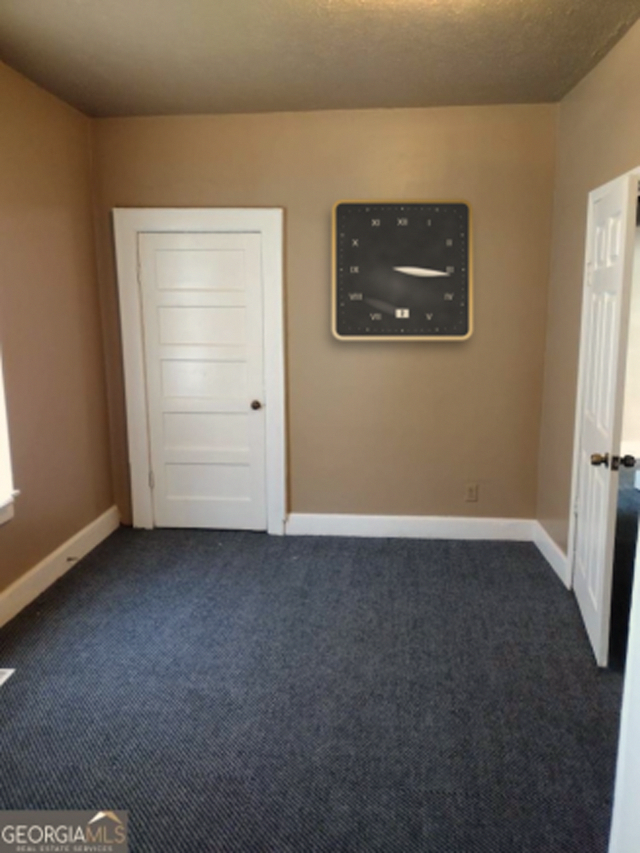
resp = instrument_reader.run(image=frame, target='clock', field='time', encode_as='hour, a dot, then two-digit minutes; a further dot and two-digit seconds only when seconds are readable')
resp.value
3.16
